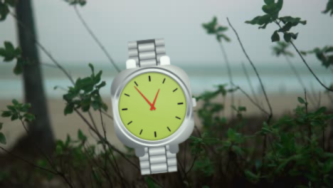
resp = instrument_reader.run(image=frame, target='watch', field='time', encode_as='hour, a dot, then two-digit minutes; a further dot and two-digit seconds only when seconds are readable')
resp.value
12.54
